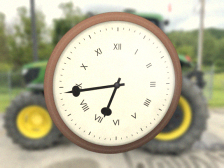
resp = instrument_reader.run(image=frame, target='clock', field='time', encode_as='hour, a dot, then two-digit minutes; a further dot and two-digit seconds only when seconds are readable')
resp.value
6.44
